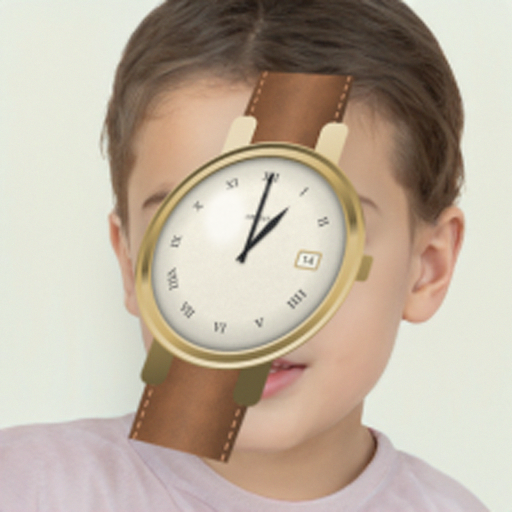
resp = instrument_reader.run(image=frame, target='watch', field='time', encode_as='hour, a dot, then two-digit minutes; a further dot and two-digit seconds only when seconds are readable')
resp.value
1.00
